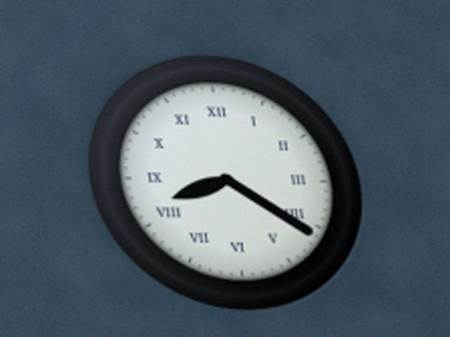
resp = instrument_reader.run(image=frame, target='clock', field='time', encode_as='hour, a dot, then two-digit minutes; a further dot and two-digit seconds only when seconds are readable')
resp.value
8.21
